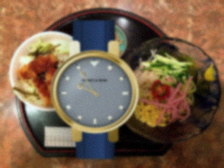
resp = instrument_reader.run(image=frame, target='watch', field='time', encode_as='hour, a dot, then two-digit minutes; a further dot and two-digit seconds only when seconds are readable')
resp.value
9.55
